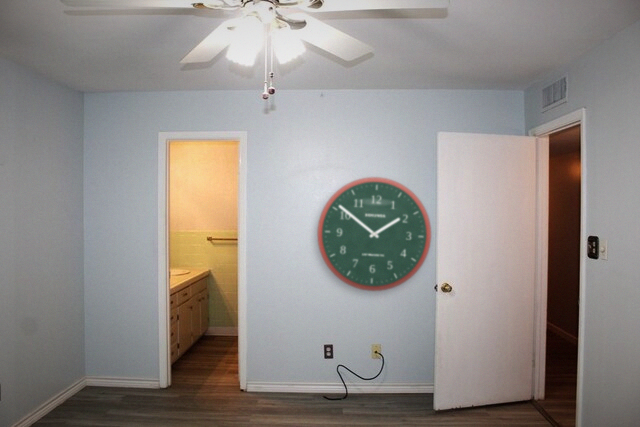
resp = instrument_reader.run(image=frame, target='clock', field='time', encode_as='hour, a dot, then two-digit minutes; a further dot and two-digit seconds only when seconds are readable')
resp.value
1.51
